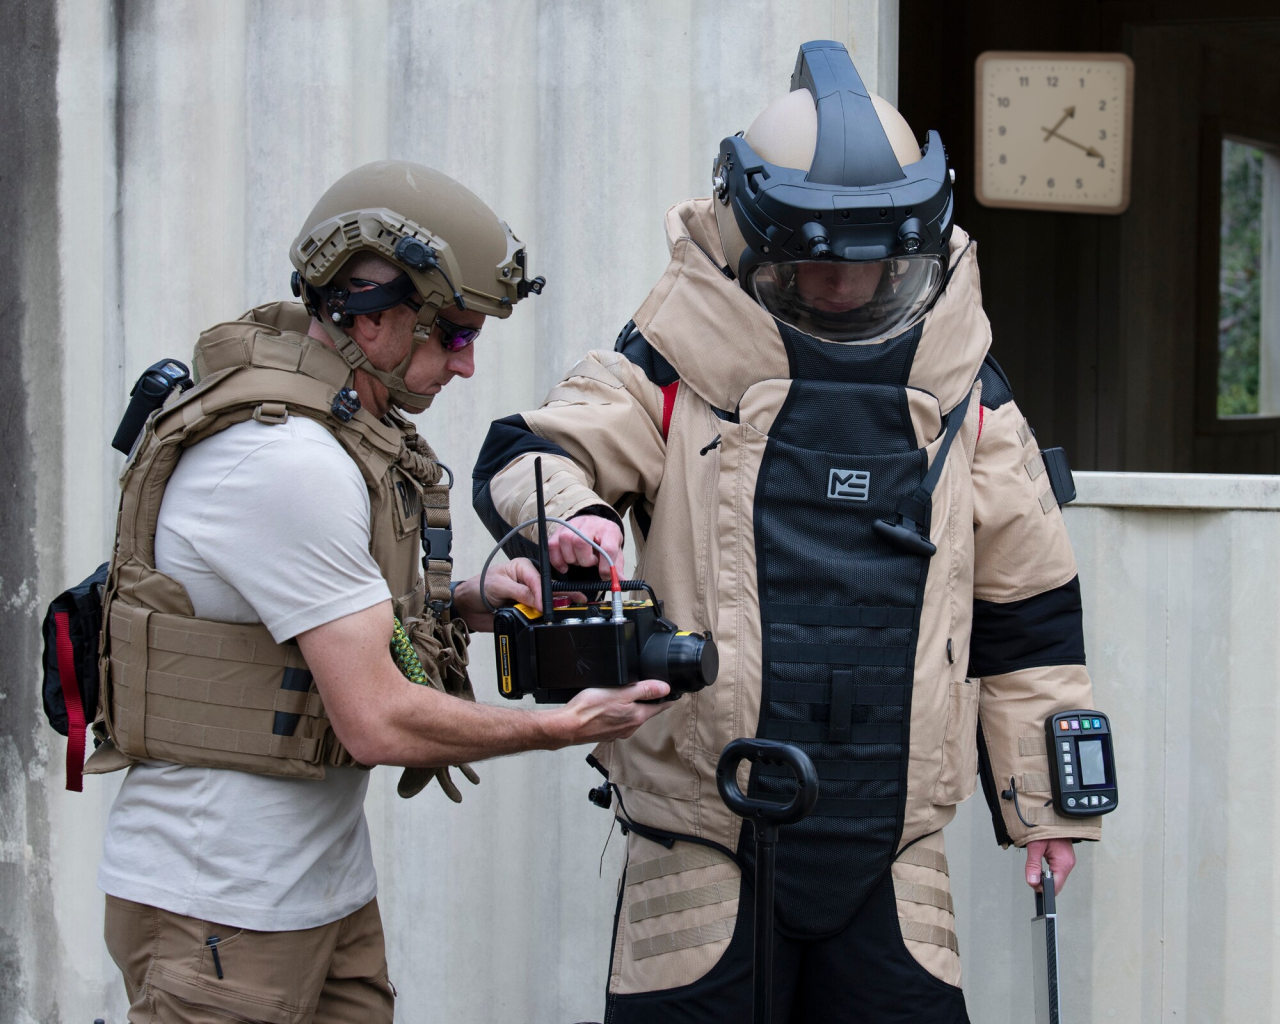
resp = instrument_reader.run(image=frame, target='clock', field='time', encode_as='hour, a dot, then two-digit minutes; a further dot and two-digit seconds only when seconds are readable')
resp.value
1.19
